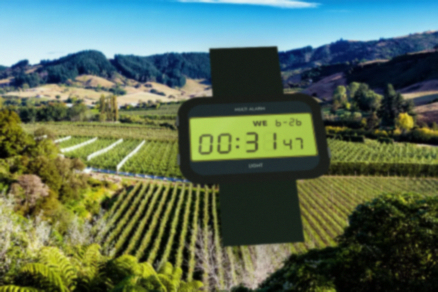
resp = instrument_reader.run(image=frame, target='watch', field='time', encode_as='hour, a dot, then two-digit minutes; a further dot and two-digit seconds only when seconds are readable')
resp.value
0.31.47
